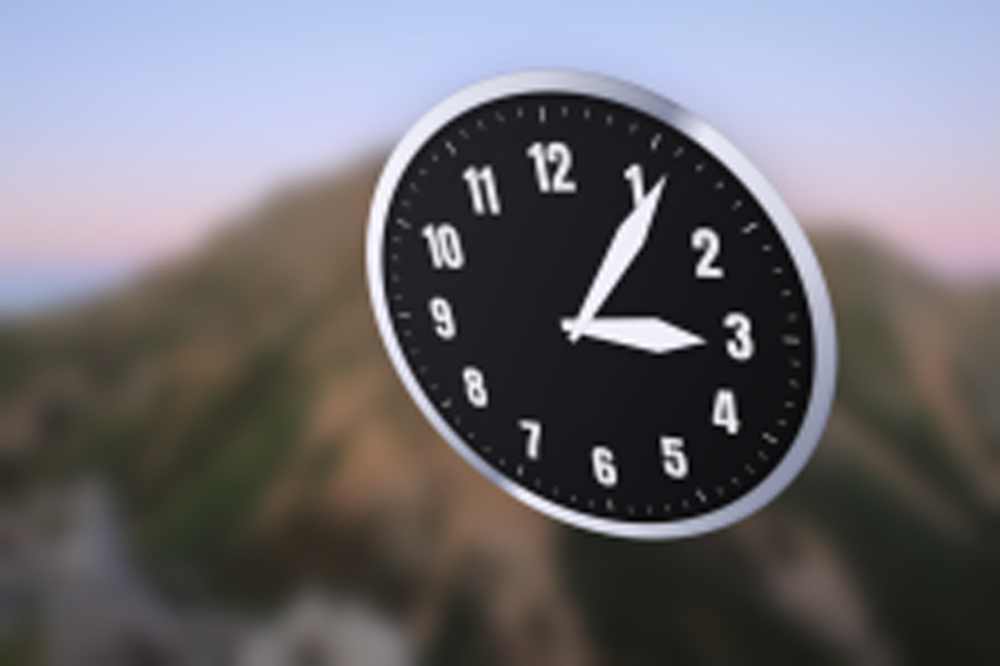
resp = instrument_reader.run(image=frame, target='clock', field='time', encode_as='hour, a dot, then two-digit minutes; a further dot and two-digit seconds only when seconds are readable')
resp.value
3.06
